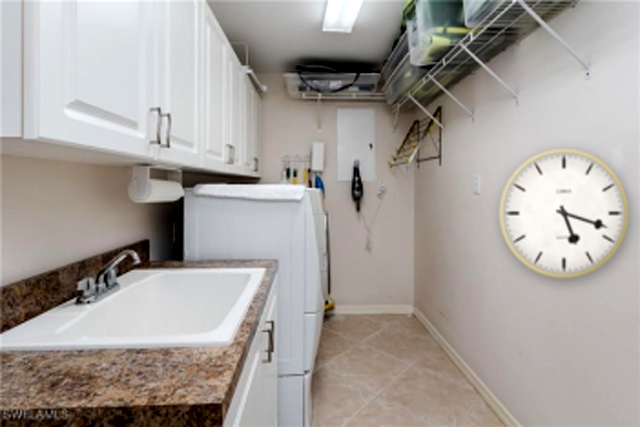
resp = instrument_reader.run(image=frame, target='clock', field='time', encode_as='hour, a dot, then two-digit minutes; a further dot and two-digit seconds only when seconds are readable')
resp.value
5.18
